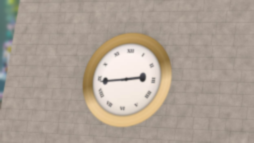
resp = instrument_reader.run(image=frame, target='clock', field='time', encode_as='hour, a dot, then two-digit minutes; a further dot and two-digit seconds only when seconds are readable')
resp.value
2.44
